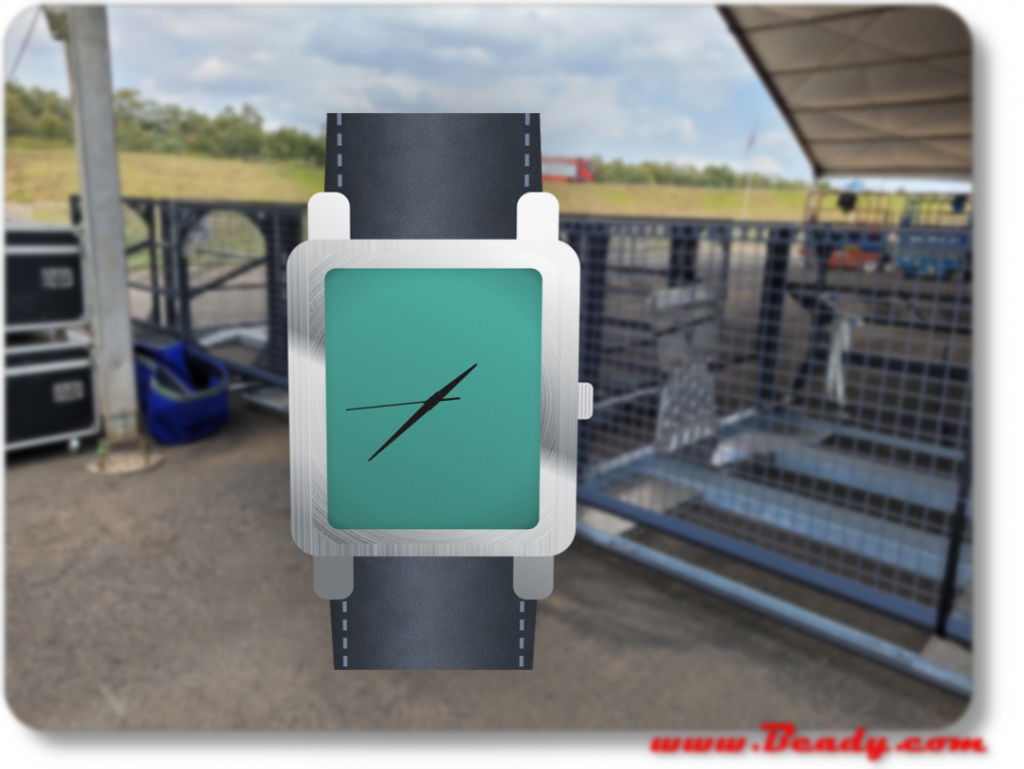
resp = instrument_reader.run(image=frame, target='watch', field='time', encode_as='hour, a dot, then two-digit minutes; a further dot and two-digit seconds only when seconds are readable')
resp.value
1.37.44
